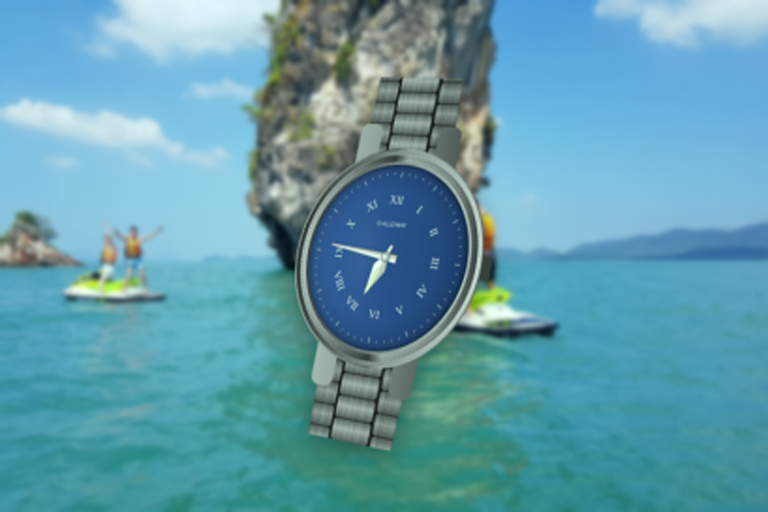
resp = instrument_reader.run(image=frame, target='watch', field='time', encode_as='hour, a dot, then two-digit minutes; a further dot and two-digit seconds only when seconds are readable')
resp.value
6.46
